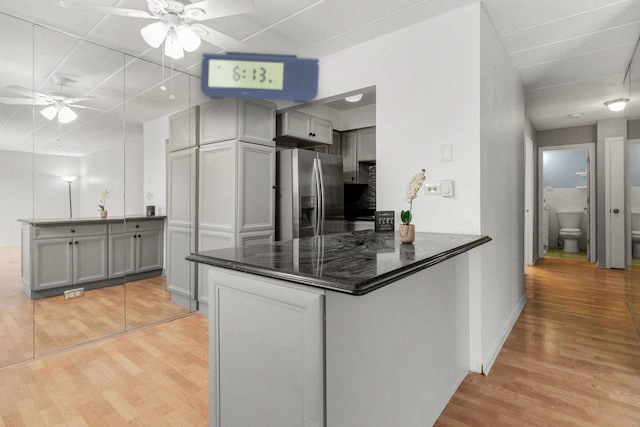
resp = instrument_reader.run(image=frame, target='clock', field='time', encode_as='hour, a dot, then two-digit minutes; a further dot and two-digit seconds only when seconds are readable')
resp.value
6.13
